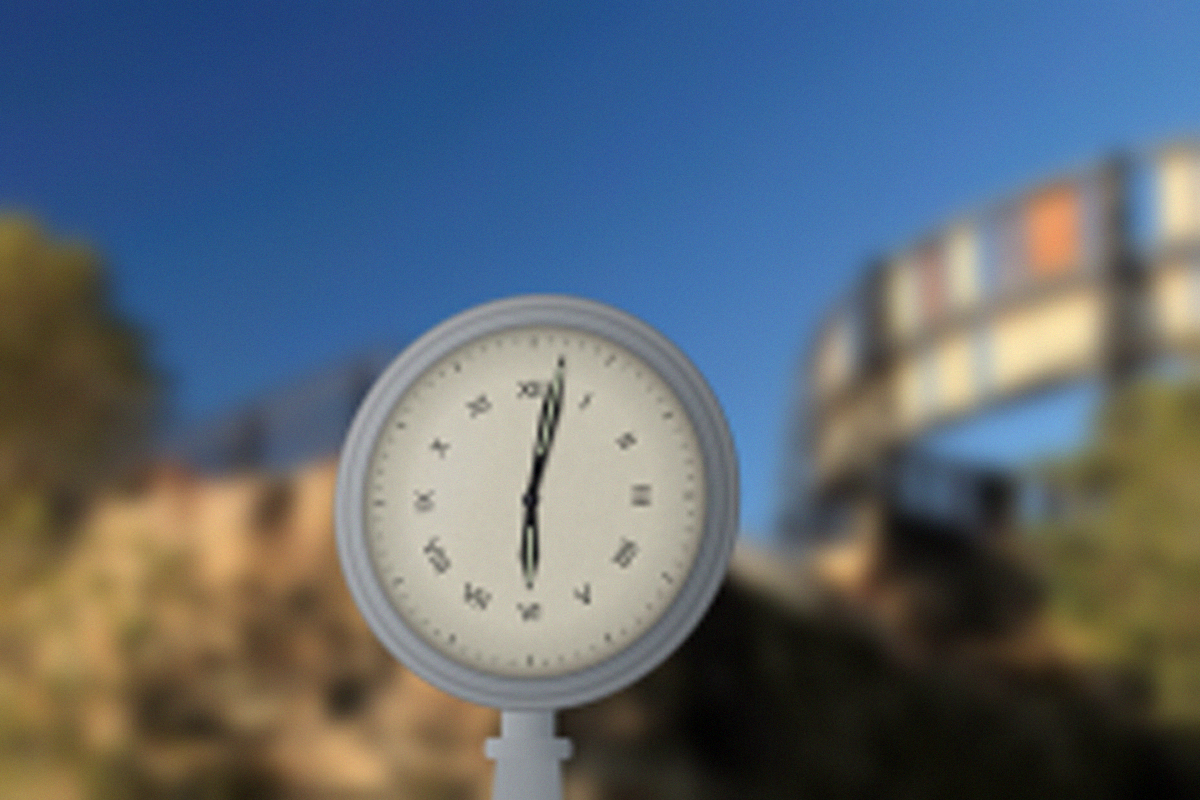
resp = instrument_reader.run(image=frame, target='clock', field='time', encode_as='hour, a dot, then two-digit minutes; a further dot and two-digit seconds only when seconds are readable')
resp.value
6.02
